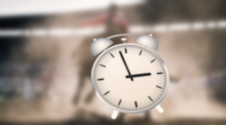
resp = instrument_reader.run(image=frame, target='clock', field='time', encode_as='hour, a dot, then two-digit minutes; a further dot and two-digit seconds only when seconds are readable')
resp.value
2.58
